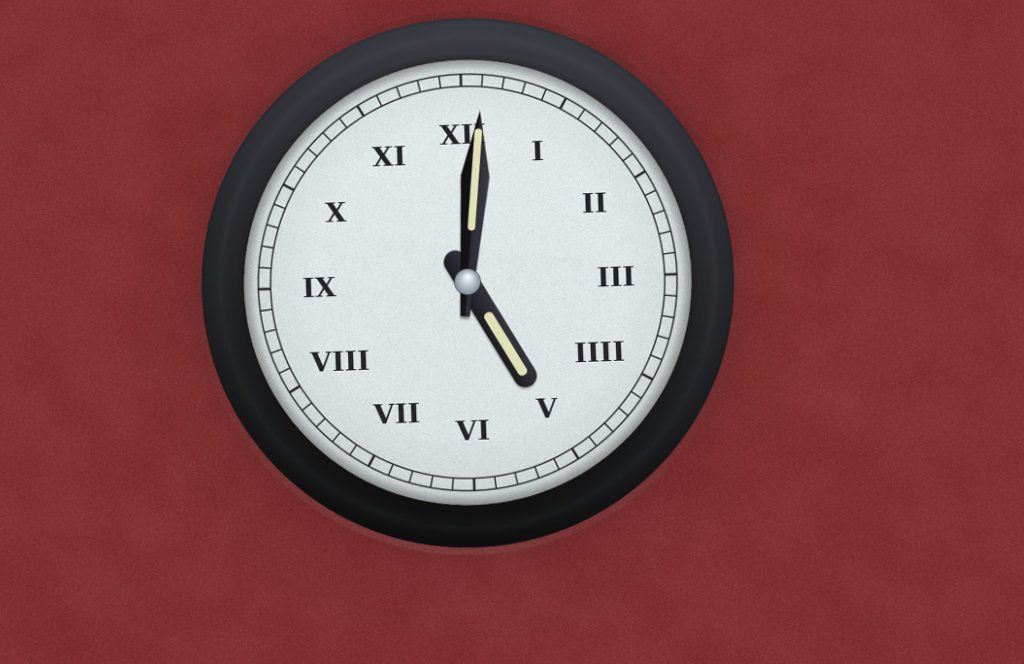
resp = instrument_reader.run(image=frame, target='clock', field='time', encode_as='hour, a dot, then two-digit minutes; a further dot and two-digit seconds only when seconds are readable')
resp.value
5.01
